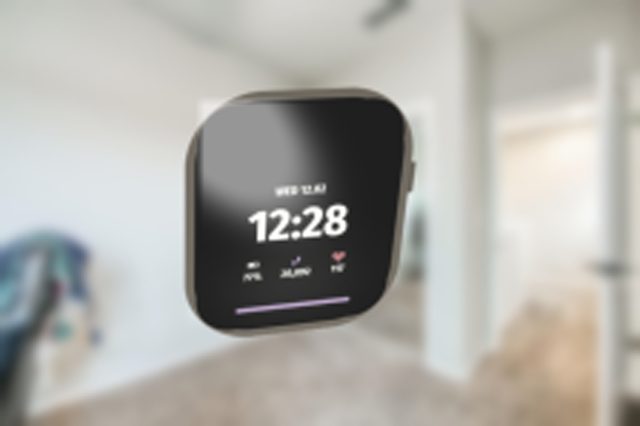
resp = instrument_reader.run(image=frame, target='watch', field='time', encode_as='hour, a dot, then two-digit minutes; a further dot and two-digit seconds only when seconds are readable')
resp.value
12.28
